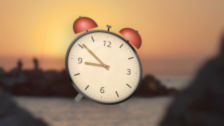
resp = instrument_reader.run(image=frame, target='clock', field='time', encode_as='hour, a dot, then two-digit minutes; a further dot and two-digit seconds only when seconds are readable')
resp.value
8.51
